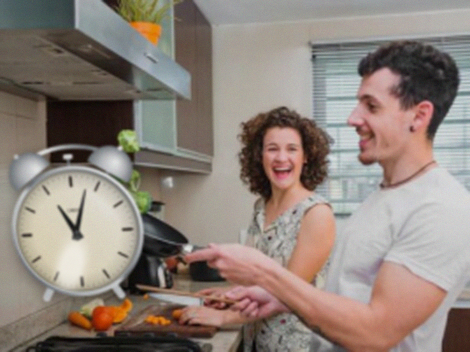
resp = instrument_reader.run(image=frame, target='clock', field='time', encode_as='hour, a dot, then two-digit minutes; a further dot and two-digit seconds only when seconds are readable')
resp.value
11.03
